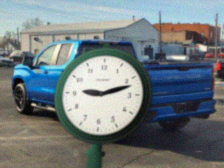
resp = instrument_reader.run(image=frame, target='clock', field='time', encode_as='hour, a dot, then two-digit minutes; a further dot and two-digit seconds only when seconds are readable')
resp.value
9.12
